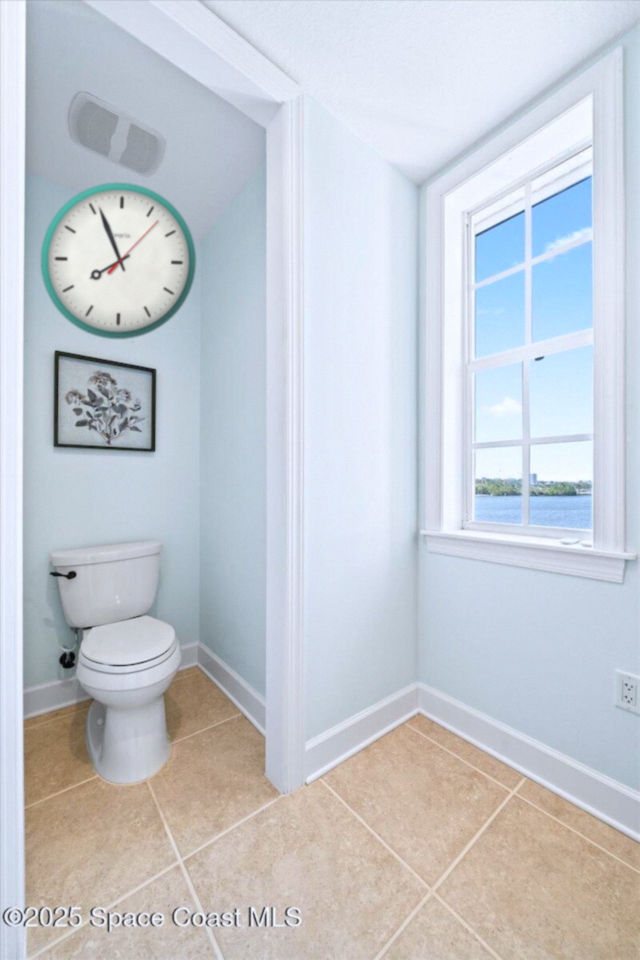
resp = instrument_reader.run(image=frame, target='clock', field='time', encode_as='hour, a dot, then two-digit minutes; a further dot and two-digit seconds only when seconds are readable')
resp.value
7.56.07
